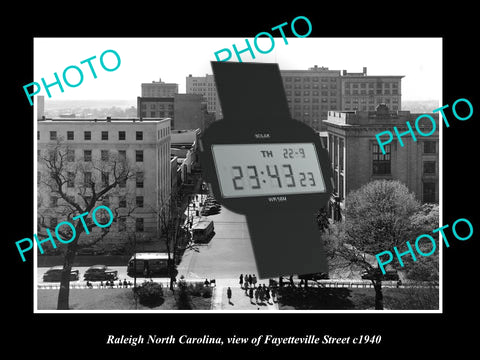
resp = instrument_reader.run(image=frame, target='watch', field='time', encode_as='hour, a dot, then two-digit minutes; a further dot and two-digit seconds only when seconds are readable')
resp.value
23.43.23
